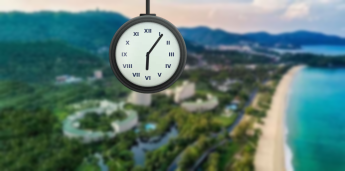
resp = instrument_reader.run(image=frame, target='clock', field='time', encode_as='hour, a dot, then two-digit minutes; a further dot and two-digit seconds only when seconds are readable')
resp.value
6.06
